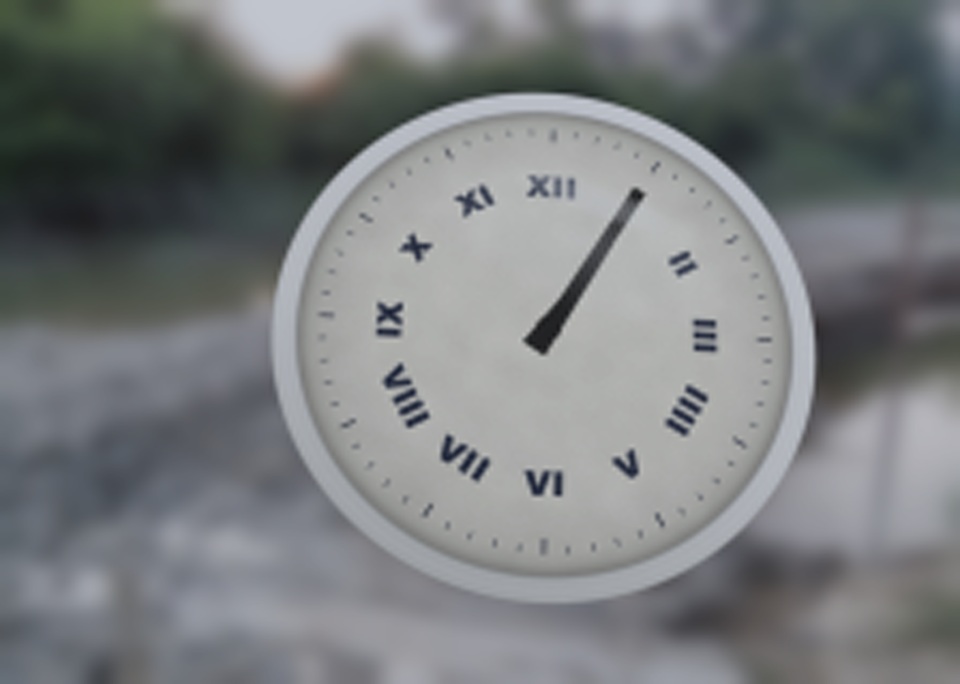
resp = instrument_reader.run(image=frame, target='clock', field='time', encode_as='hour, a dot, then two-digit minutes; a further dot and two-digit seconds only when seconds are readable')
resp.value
1.05
